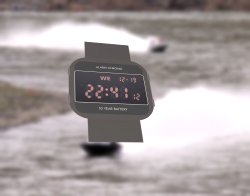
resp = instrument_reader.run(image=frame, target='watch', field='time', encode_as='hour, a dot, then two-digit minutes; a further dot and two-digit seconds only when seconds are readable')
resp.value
22.41.12
